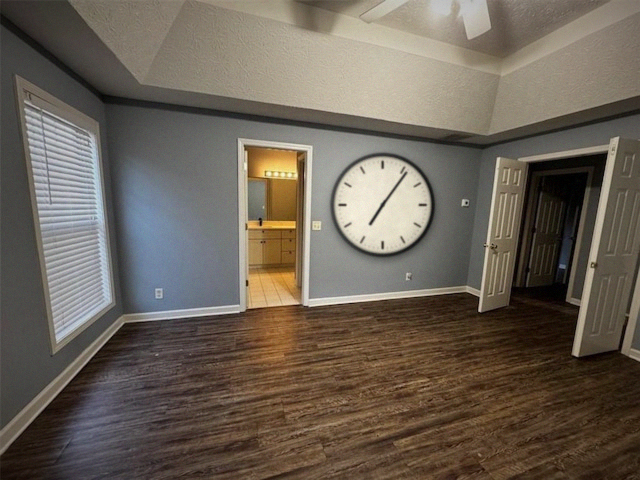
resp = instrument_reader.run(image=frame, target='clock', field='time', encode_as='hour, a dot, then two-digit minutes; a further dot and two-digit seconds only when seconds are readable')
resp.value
7.06
